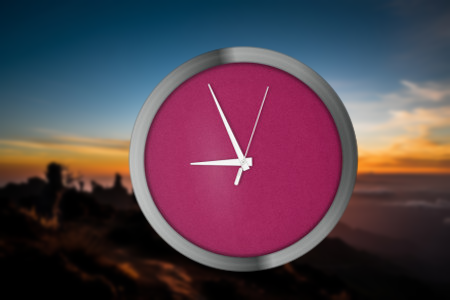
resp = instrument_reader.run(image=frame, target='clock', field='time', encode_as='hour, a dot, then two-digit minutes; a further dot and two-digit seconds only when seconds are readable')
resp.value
8.56.03
